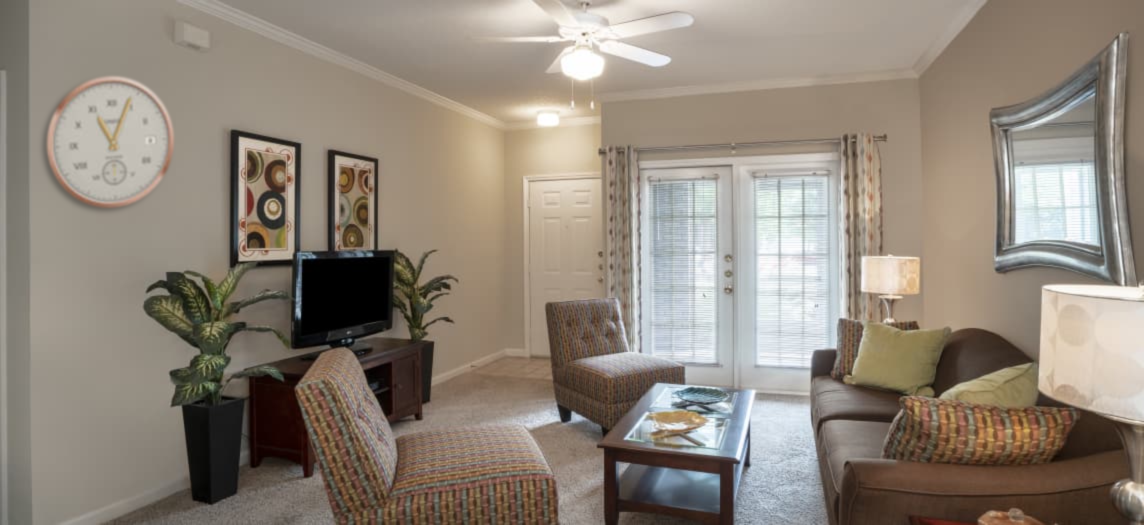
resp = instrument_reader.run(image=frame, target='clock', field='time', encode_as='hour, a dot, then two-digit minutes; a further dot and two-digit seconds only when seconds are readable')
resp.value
11.04
